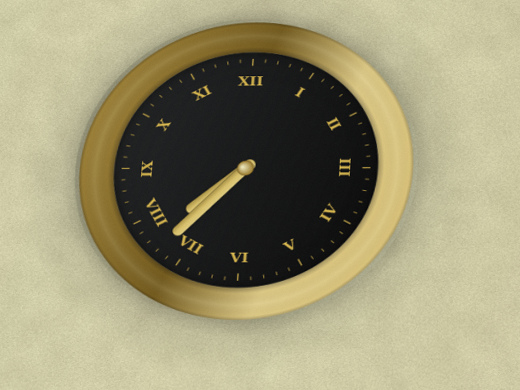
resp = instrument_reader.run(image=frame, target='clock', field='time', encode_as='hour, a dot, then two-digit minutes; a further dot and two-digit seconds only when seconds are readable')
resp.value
7.37
